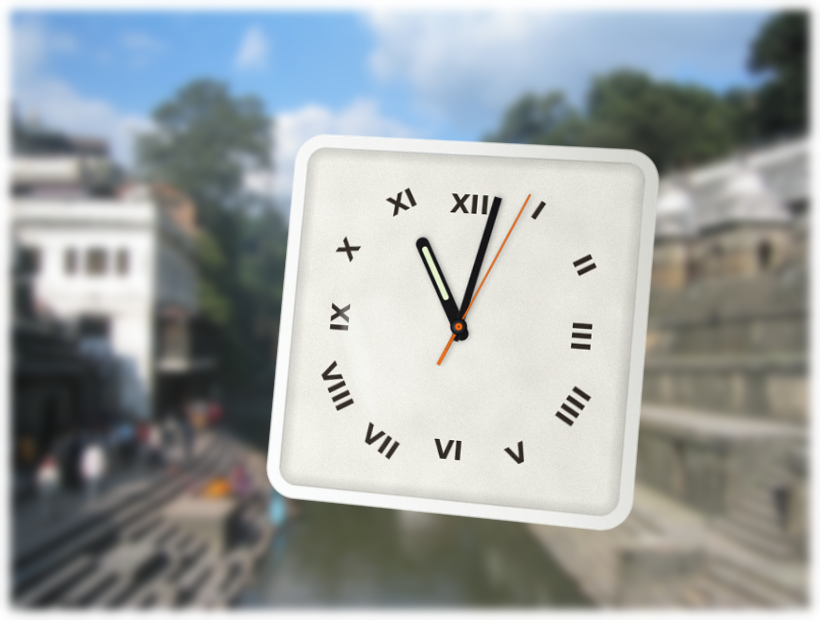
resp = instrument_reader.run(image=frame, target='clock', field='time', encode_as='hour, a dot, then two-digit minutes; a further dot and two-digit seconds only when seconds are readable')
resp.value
11.02.04
